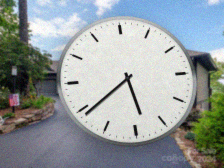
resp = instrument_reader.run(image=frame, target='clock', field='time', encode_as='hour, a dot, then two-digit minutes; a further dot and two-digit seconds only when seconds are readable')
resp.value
5.39
